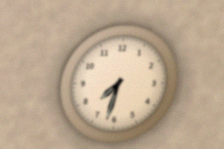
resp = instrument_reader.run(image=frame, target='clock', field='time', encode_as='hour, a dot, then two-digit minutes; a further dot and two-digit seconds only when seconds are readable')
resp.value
7.32
